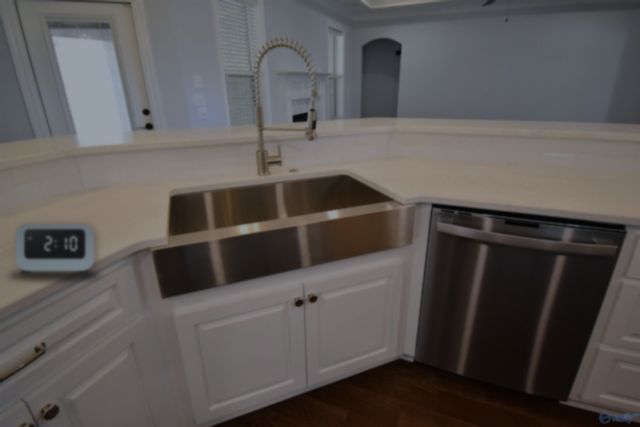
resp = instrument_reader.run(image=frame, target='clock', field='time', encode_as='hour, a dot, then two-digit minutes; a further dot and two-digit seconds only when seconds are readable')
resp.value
2.10
